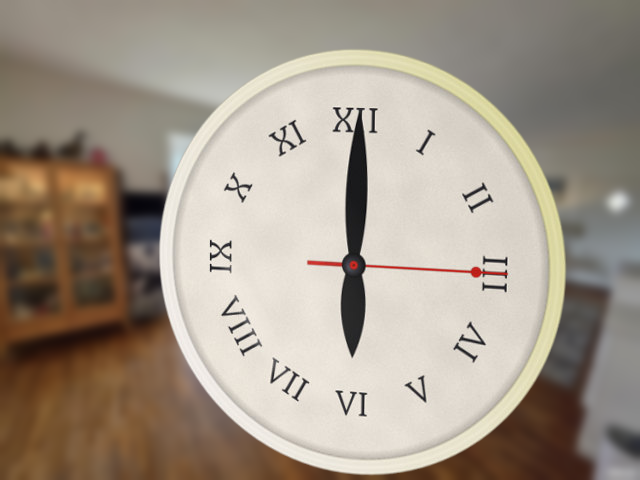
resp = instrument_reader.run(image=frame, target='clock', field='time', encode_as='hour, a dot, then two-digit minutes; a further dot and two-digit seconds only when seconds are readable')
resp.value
6.00.15
